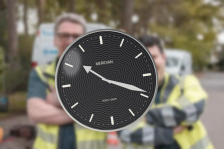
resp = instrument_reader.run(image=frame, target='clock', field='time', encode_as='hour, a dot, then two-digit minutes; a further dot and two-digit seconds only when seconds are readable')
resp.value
10.19
